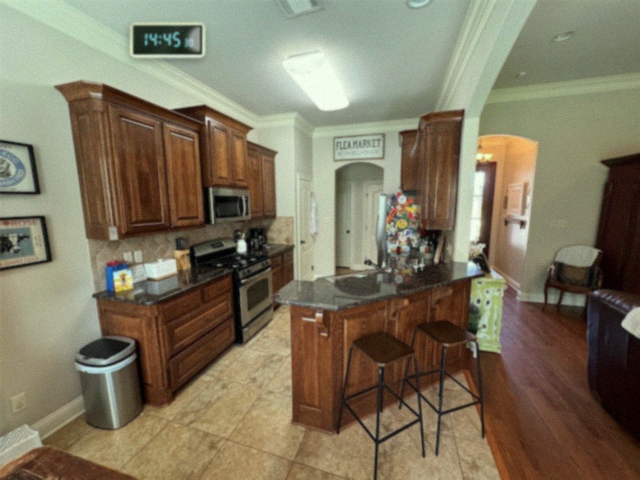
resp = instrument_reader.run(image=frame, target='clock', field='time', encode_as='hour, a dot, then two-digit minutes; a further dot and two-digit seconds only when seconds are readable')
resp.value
14.45
